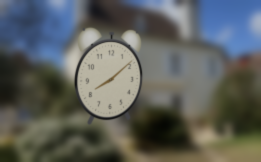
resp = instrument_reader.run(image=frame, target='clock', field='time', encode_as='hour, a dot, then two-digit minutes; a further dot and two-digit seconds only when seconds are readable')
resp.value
8.09
